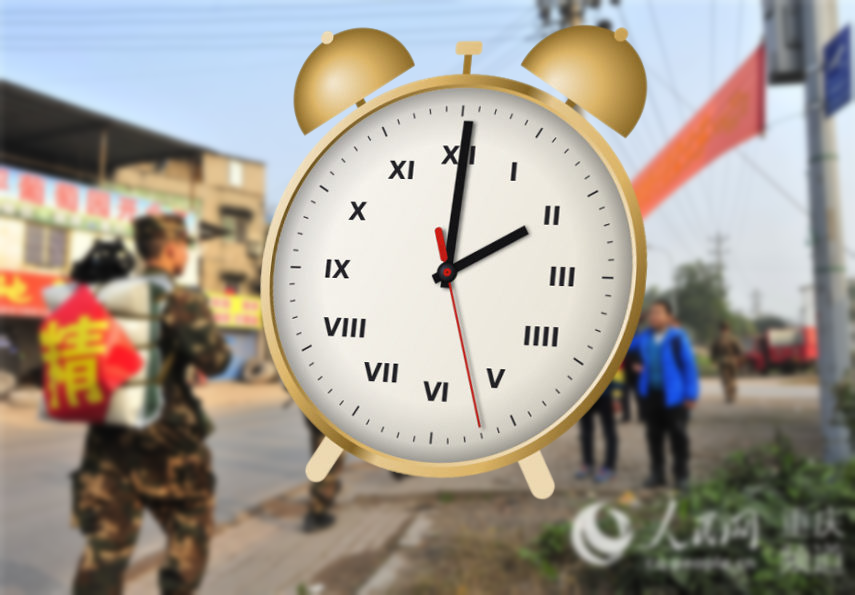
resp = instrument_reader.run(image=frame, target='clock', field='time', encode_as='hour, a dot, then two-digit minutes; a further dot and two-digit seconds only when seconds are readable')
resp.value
2.00.27
